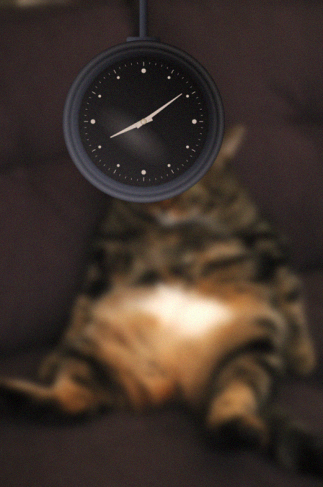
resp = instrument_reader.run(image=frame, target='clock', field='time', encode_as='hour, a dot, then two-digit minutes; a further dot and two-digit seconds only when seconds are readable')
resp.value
8.09
